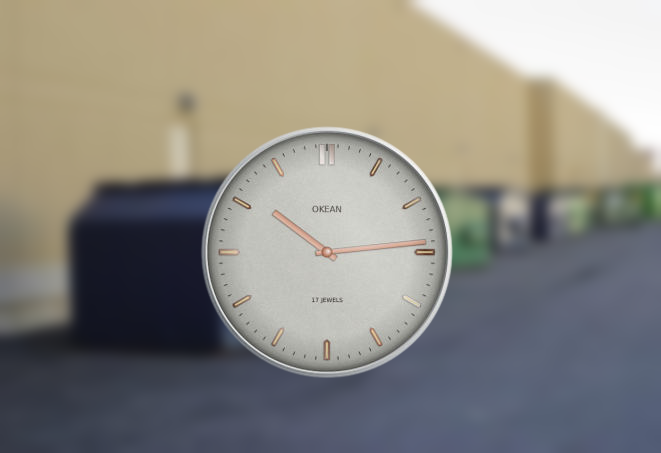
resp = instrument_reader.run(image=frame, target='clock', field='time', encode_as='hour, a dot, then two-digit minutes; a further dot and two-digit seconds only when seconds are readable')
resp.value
10.14
